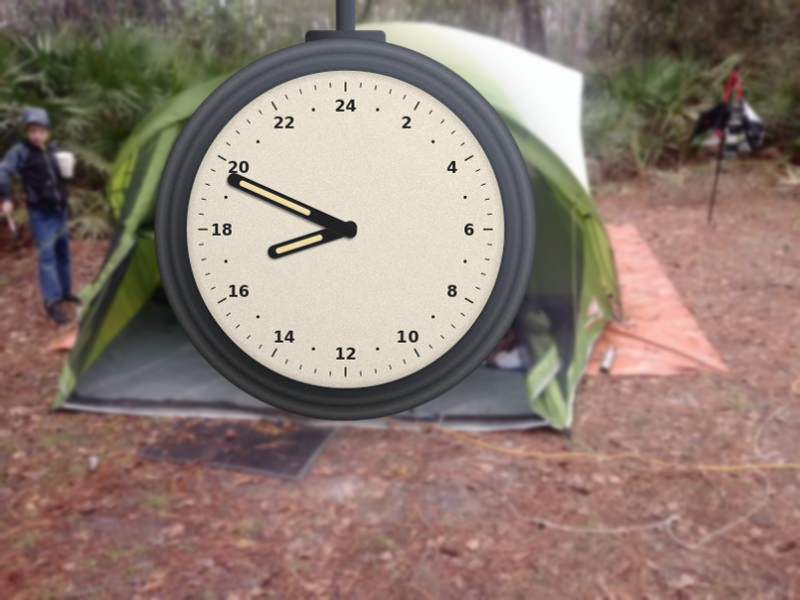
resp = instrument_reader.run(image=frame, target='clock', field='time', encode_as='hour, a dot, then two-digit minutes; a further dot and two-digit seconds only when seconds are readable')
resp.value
16.49
